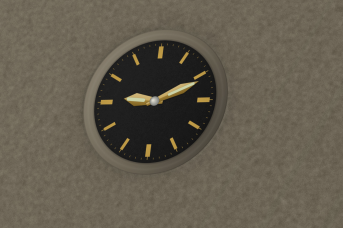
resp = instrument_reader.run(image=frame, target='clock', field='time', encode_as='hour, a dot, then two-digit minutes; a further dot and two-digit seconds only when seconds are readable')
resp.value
9.11
